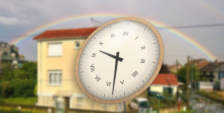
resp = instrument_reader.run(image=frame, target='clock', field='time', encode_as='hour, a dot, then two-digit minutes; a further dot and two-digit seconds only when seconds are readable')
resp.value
9.28
